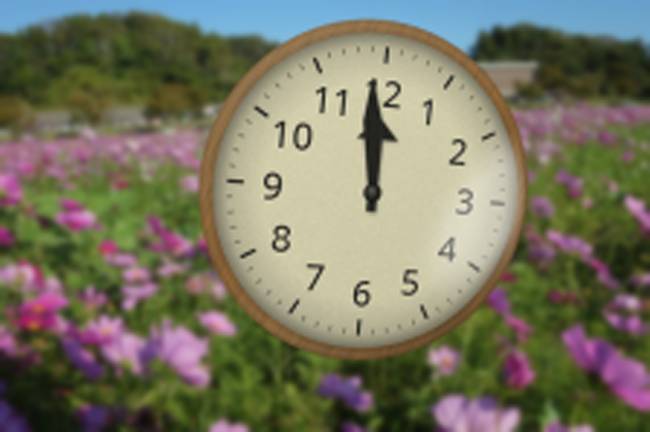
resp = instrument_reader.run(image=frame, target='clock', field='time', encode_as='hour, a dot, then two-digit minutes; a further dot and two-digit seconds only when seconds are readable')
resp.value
11.59
